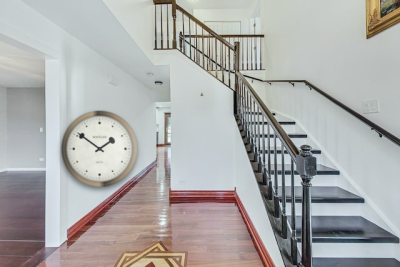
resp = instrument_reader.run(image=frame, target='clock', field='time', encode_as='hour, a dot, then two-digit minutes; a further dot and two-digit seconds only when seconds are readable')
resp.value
1.51
